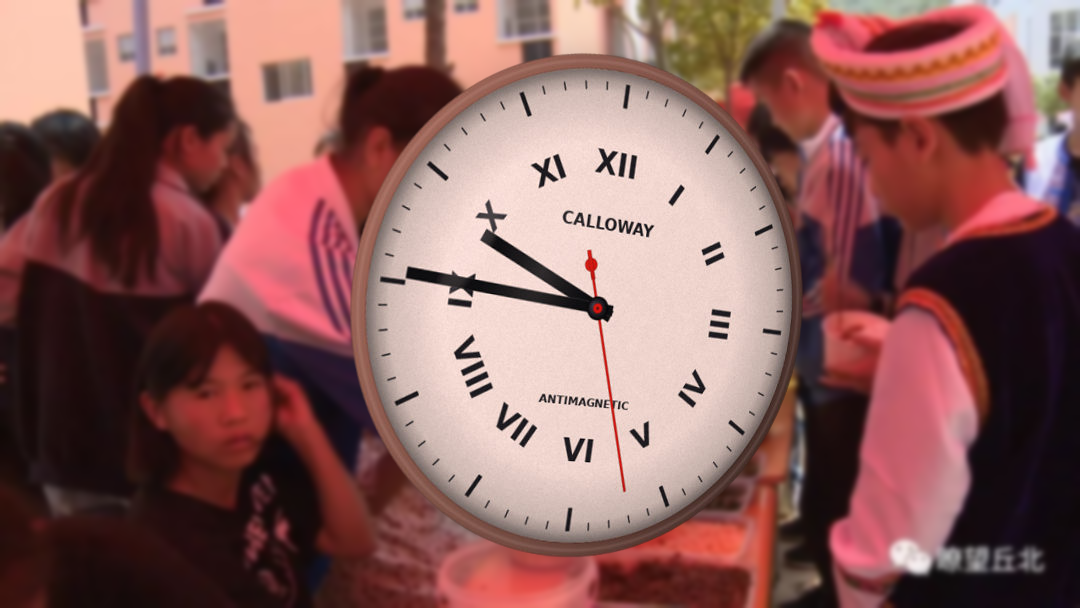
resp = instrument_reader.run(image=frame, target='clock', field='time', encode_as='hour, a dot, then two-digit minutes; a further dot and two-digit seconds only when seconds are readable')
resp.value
9.45.27
